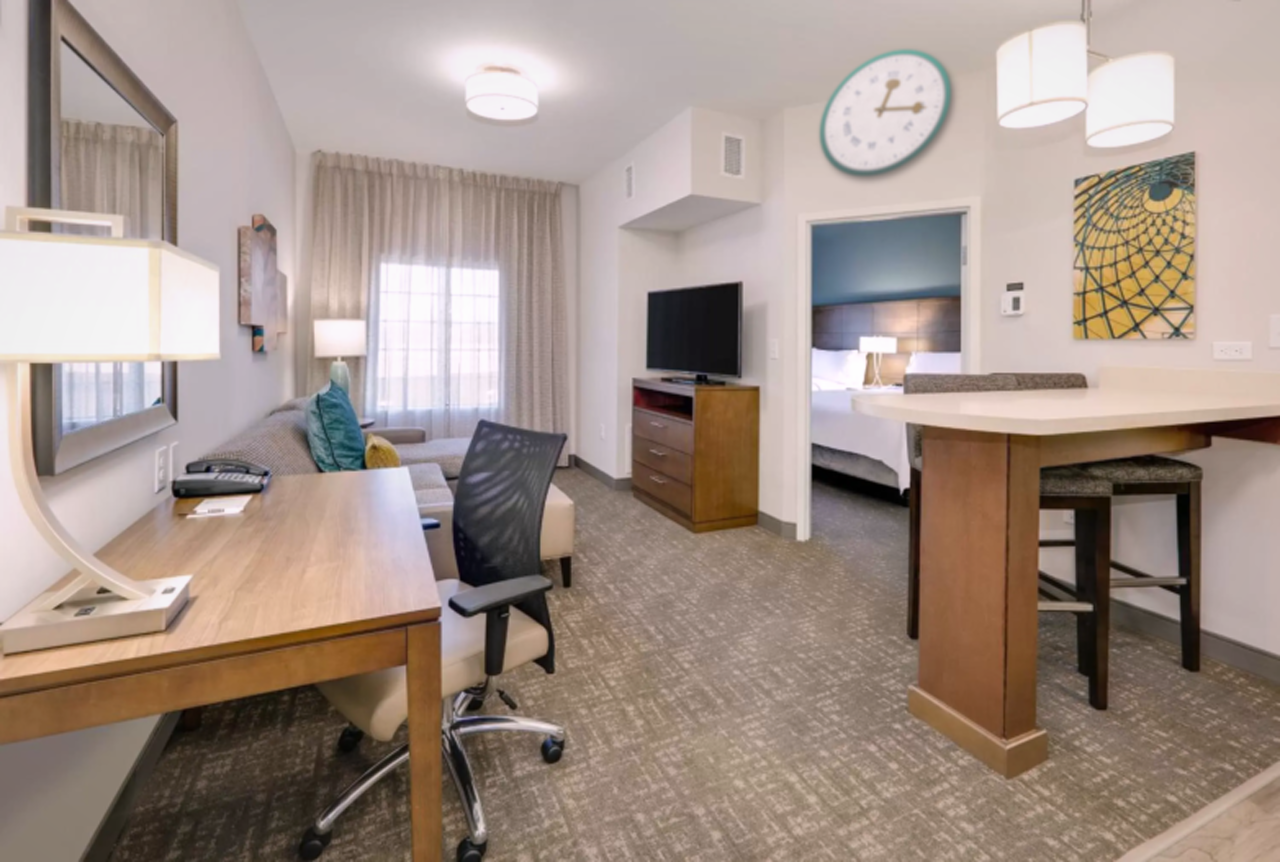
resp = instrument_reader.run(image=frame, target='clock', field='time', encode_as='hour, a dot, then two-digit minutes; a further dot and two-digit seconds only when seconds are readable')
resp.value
12.15
